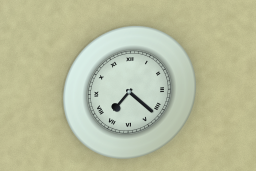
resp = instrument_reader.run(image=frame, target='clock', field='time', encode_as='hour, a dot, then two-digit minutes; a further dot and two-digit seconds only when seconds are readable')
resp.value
7.22
